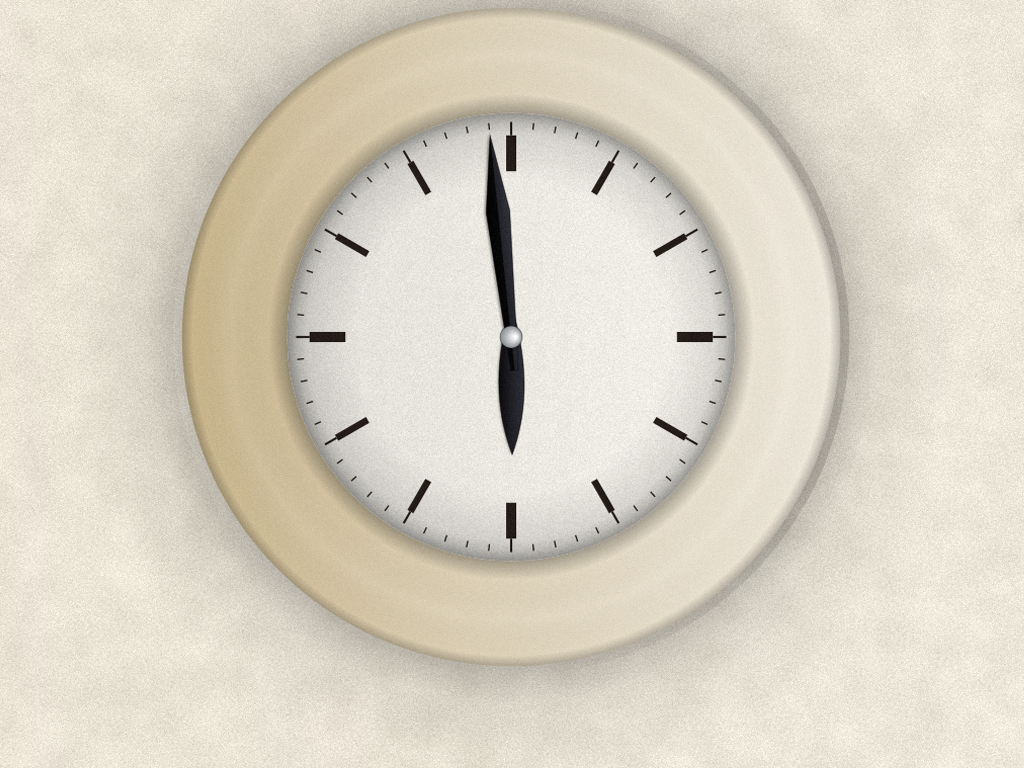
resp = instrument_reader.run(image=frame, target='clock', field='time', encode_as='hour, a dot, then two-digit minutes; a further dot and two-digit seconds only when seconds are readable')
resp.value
5.59
